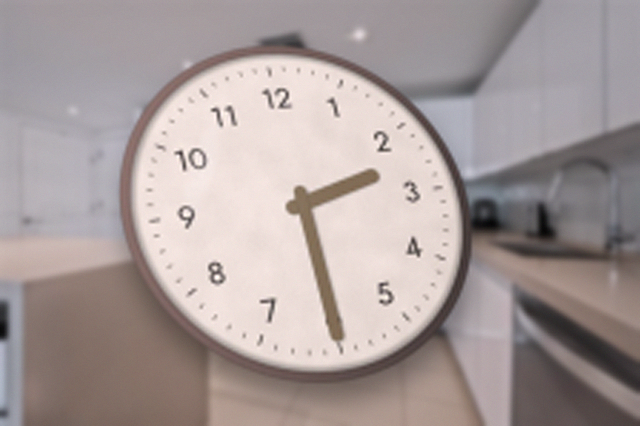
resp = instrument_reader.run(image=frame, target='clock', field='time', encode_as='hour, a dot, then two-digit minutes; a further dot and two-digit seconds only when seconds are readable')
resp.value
2.30
